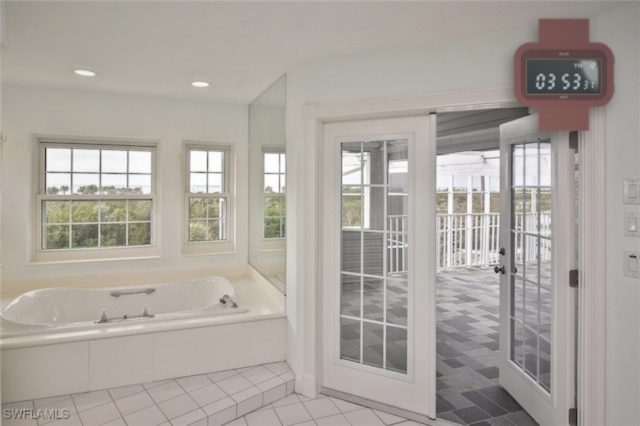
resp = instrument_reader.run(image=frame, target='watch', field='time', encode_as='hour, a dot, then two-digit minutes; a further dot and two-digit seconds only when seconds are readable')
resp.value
3.53
